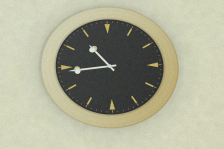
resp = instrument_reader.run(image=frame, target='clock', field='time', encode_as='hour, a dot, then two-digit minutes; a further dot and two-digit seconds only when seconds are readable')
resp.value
10.44
